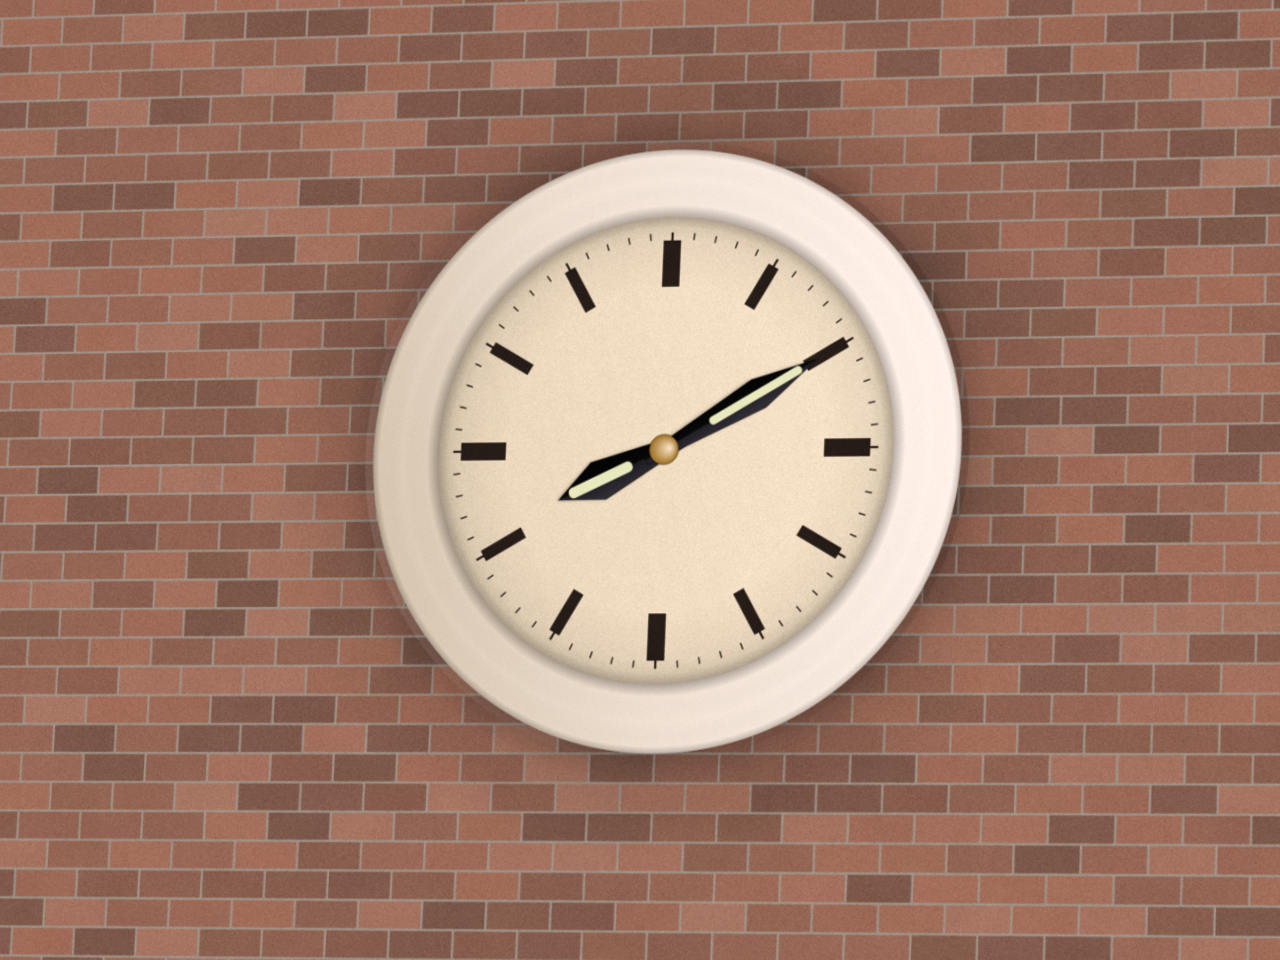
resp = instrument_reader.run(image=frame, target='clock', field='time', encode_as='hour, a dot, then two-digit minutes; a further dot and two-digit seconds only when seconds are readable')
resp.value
8.10
